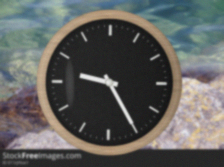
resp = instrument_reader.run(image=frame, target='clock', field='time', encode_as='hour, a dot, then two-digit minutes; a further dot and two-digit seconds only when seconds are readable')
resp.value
9.25
